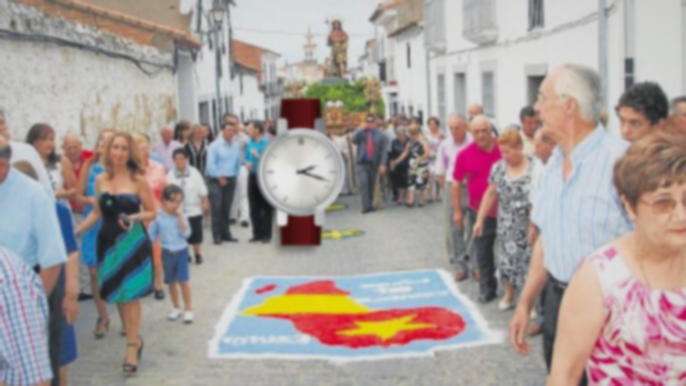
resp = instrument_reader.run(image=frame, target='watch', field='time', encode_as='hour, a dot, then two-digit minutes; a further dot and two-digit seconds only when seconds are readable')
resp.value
2.18
